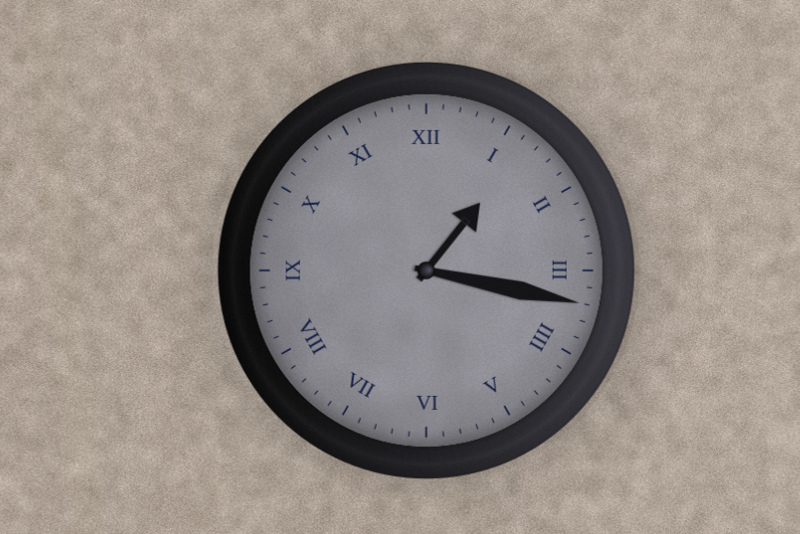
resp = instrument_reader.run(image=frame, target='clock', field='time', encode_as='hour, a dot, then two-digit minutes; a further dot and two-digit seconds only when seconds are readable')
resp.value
1.17
